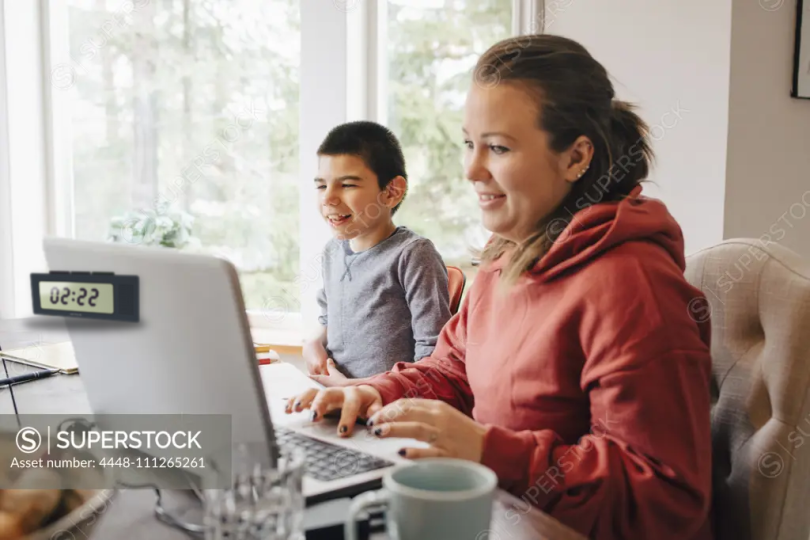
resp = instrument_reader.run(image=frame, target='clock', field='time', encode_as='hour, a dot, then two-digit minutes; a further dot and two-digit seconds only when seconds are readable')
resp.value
2.22
